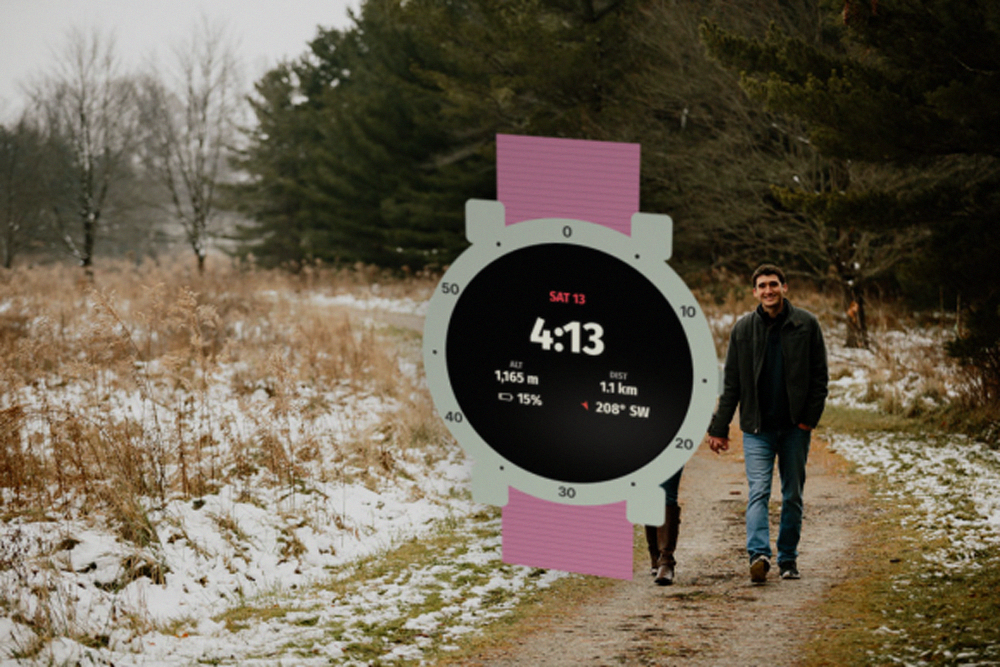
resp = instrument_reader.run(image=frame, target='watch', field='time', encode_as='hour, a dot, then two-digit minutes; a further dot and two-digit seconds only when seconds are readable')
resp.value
4.13
